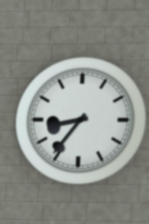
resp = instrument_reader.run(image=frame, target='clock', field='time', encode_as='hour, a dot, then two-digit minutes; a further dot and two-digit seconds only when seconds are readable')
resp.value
8.36
